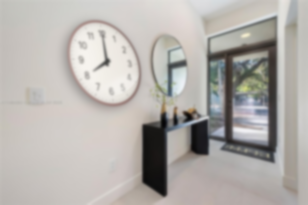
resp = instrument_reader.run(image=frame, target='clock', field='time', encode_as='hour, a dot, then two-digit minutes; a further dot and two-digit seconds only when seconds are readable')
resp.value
8.00
